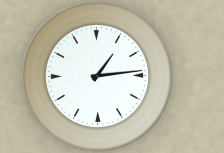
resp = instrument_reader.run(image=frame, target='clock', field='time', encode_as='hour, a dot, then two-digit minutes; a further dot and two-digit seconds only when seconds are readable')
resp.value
1.14
